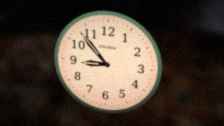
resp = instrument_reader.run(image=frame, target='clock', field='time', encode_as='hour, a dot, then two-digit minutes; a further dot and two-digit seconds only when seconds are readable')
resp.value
8.53
